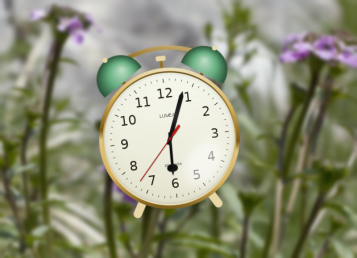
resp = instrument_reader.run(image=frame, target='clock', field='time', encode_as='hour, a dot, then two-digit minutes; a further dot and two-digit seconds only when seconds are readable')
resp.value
6.03.37
